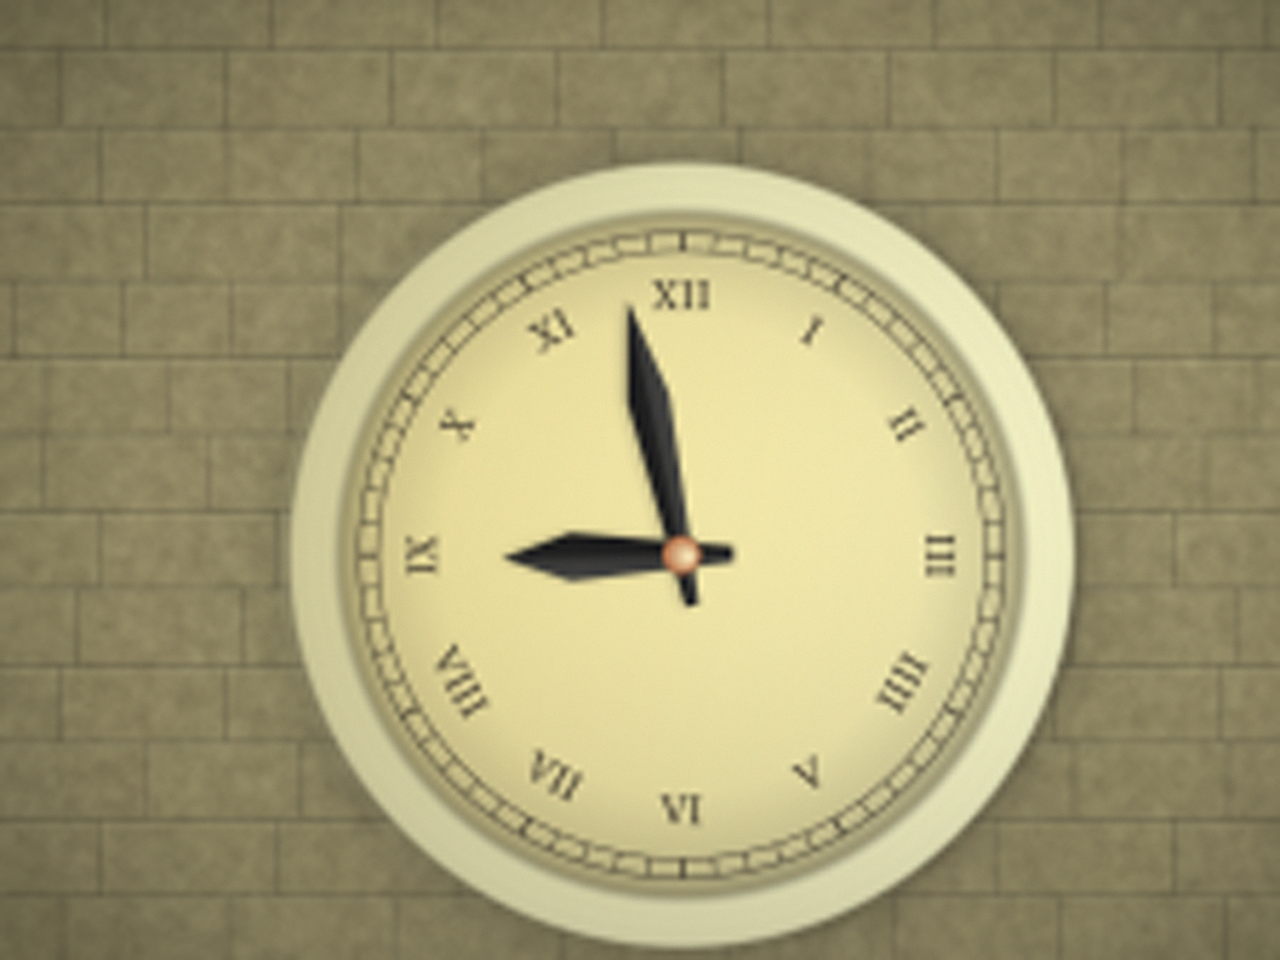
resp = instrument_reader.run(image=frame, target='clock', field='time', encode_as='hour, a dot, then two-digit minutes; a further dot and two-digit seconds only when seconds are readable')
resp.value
8.58
